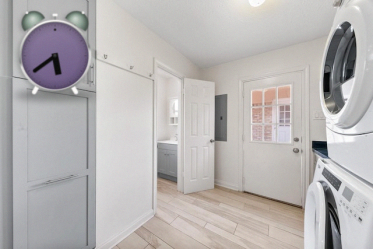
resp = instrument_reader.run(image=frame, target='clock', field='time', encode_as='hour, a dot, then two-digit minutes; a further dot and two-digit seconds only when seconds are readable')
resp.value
5.39
